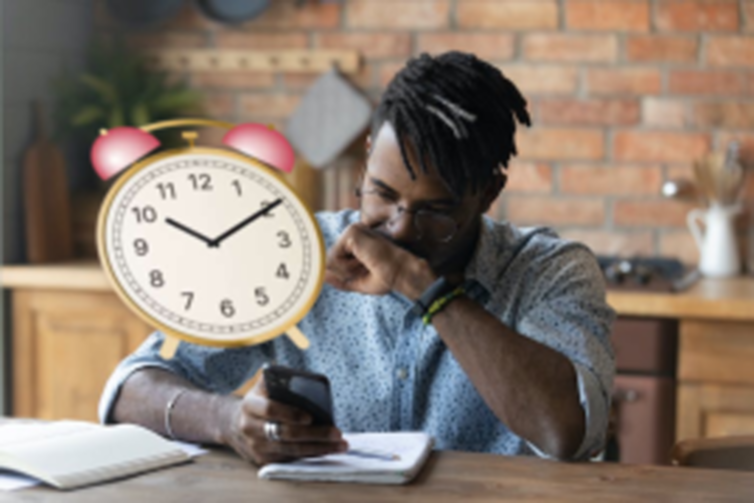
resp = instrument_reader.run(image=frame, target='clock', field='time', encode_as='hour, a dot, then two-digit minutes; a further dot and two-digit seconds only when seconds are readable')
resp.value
10.10
